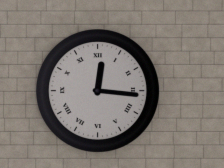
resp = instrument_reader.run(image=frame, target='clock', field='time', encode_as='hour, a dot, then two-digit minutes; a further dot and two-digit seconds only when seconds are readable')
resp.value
12.16
